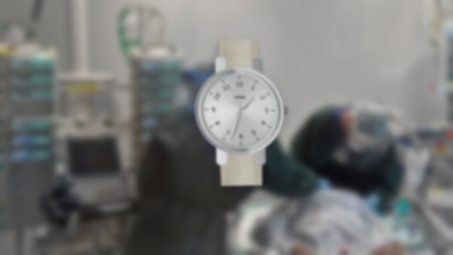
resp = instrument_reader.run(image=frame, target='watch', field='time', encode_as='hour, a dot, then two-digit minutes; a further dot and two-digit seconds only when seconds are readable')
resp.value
1.33
